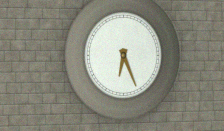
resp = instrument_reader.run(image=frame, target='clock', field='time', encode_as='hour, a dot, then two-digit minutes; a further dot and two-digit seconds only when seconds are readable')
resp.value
6.26
